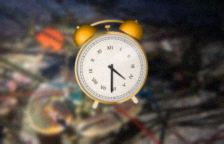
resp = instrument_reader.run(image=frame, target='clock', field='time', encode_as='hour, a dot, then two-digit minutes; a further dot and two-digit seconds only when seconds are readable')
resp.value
4.31
